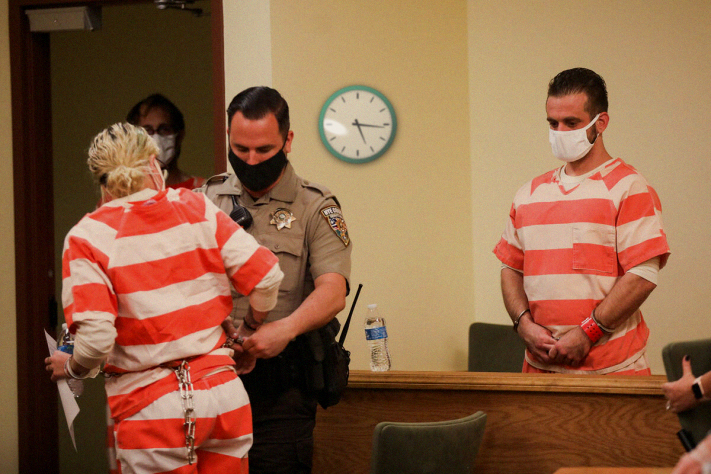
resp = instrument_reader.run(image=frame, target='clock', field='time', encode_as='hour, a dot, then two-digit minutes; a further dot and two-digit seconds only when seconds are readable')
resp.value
5.16
